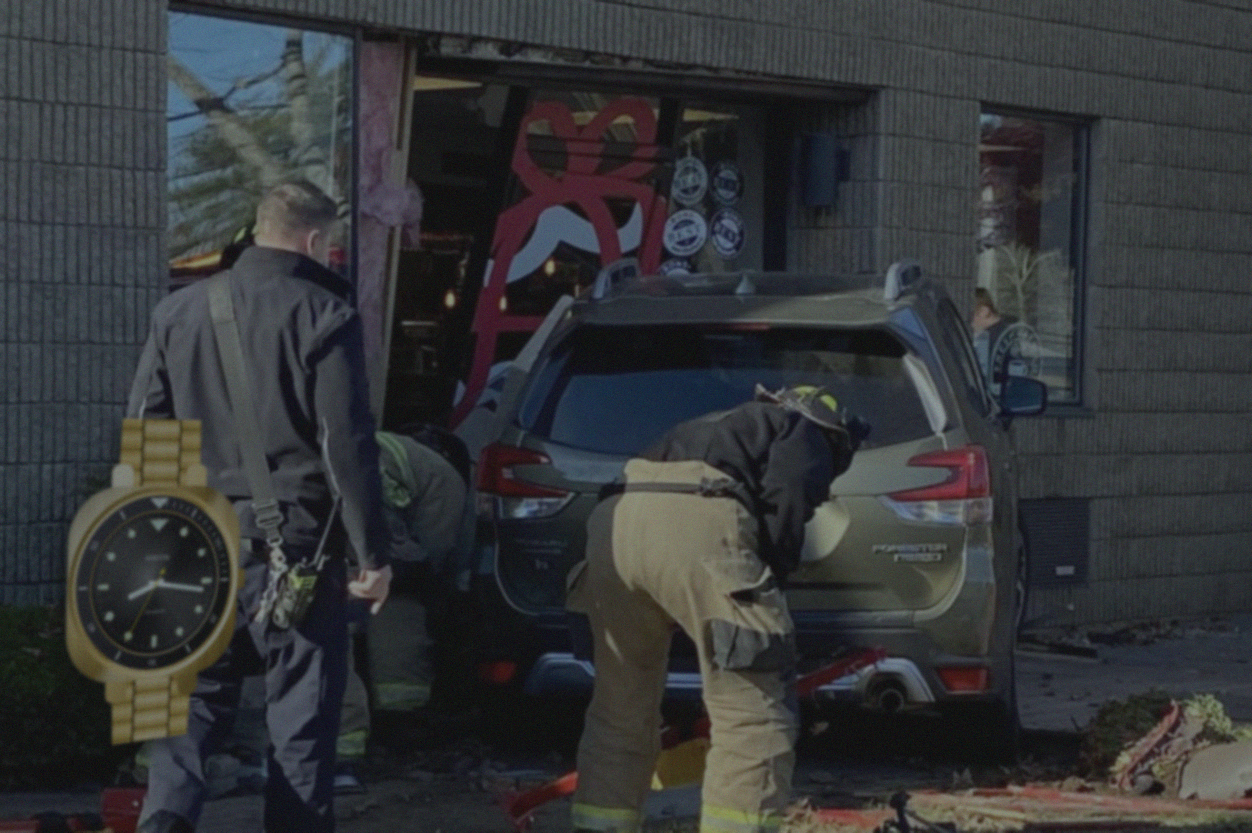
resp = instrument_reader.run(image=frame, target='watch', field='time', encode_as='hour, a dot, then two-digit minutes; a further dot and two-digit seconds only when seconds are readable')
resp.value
8.16.35
